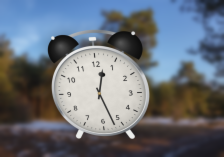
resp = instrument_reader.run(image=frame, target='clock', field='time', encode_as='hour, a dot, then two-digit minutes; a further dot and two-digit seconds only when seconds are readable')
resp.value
12.27
